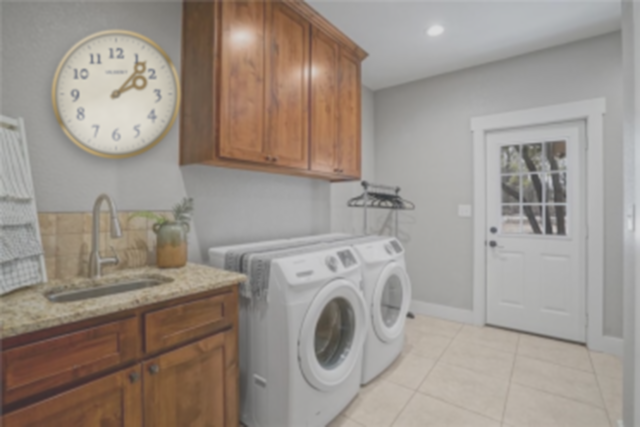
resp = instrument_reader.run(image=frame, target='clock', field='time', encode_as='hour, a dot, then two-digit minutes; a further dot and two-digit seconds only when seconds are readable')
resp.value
2.07
